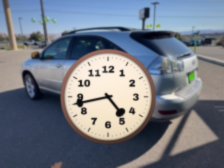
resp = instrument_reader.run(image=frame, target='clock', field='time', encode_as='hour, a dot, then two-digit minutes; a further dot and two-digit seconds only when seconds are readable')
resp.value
4.43
